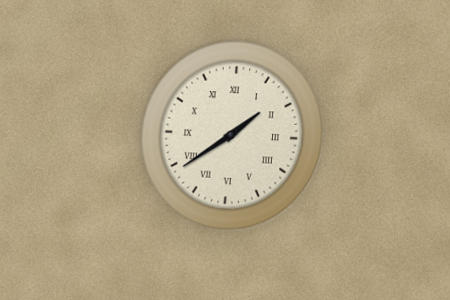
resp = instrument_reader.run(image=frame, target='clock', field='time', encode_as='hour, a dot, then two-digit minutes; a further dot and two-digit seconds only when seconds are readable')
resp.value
1.39
